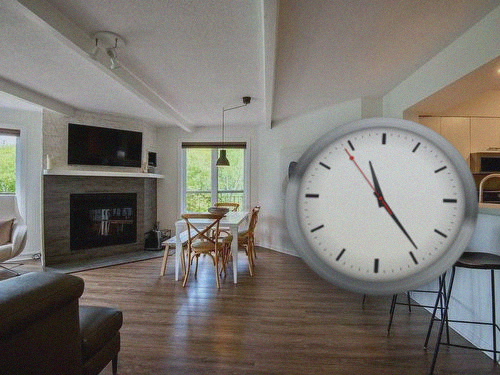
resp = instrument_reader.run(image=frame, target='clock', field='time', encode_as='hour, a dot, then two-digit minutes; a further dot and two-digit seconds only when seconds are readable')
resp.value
11.23.54
